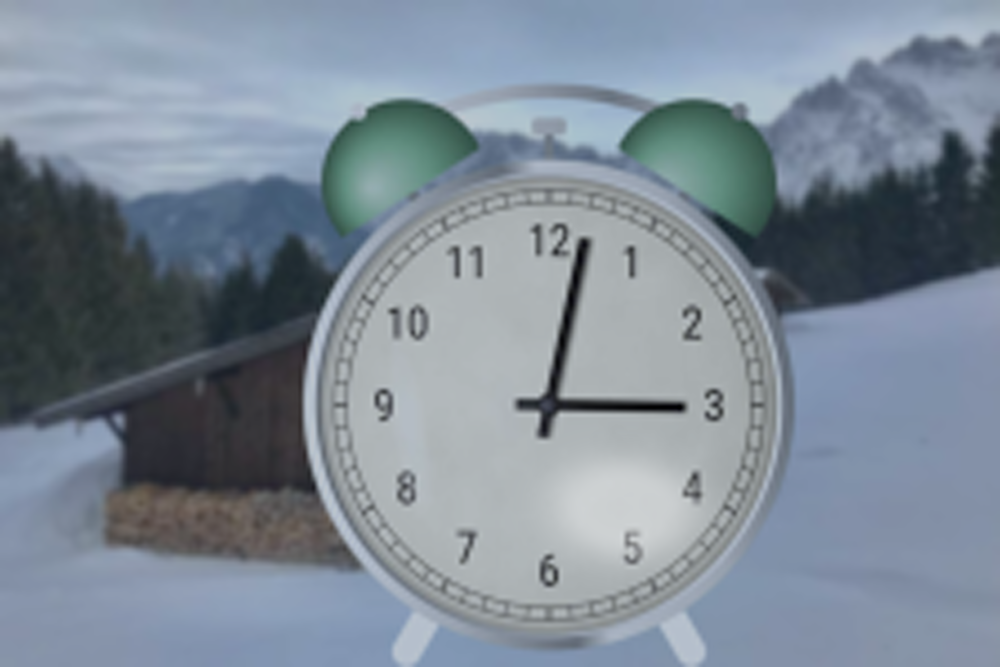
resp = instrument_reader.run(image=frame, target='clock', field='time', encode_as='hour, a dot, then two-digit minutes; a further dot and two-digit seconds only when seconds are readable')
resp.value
3.02
